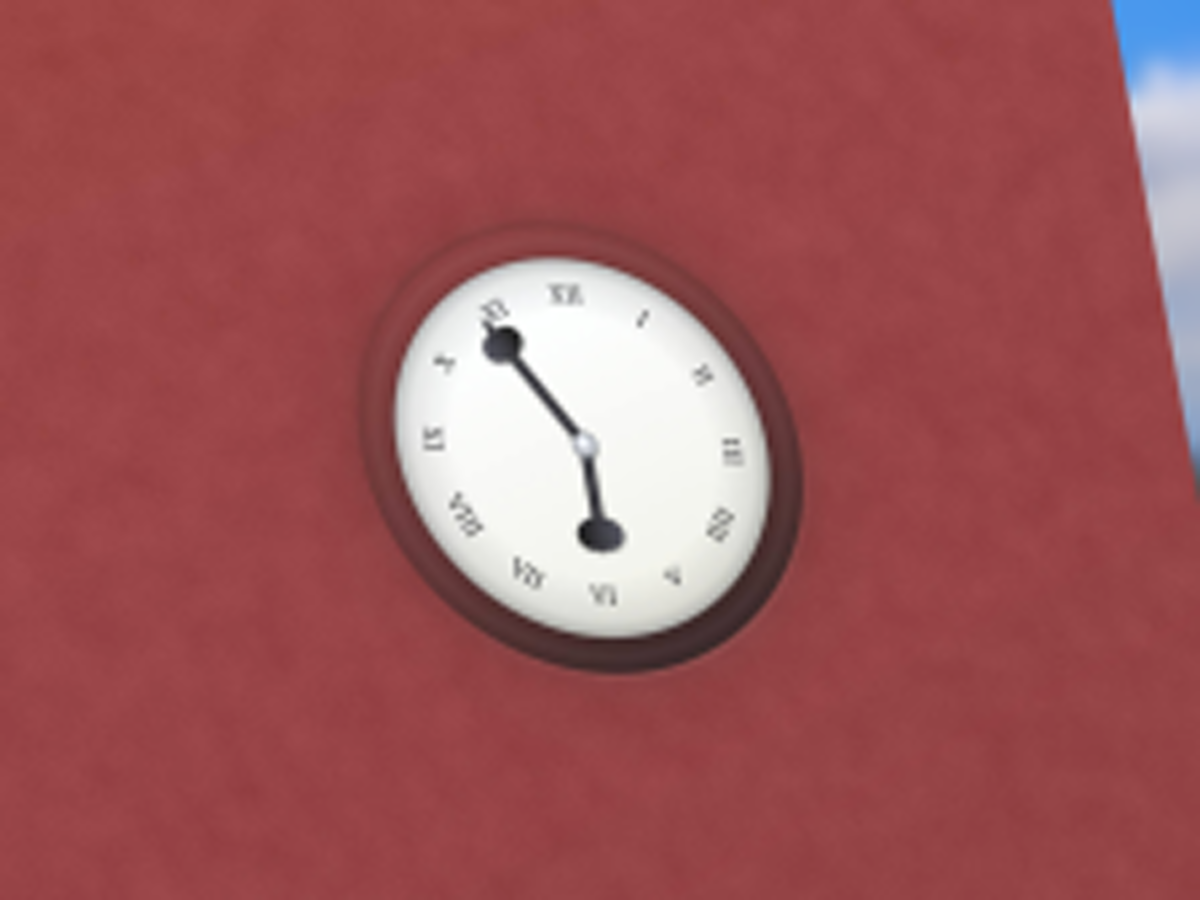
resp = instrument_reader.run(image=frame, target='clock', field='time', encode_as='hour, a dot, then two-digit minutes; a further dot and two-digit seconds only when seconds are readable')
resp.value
5.54
